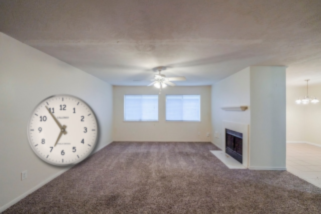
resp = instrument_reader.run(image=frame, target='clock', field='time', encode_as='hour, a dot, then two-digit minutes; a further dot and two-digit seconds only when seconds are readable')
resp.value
6.54
